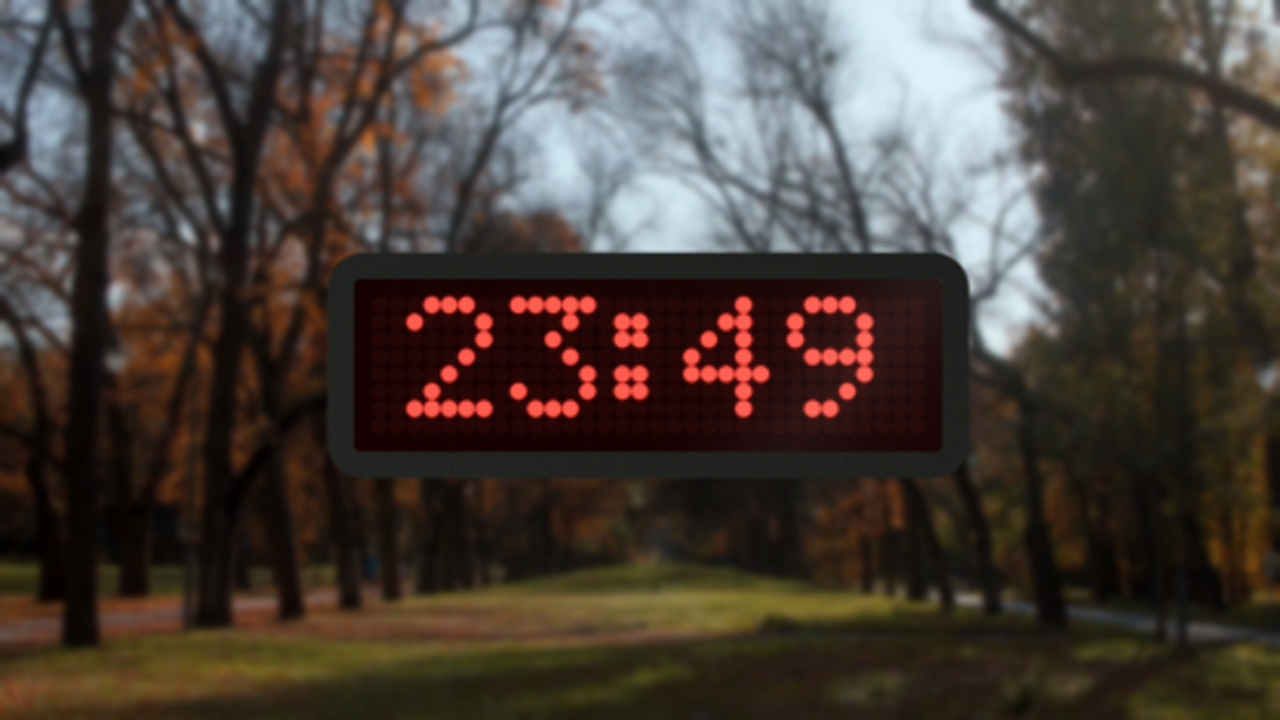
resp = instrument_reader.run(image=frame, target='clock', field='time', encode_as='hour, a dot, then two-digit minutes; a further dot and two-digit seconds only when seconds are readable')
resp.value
23.49
